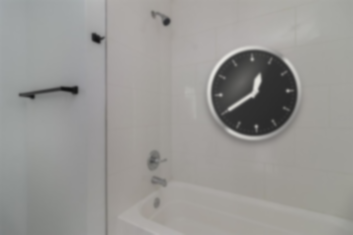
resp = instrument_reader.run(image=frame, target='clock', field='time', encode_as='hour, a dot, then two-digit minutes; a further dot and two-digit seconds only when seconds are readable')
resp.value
12.40
